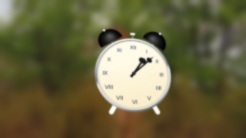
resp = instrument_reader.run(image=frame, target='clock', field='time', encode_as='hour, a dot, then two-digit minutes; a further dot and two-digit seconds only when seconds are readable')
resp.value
1.08
